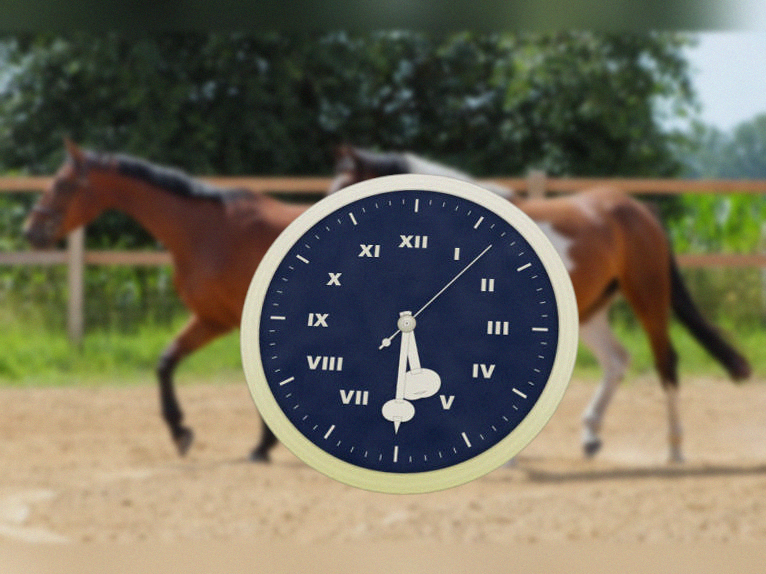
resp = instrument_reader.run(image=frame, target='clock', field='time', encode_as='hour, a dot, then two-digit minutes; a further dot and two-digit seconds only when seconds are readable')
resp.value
5.30.07
